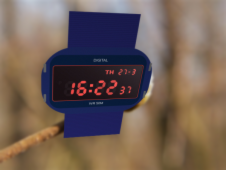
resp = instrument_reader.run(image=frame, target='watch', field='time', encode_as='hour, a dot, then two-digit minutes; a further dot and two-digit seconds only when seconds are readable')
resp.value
16.22.37
